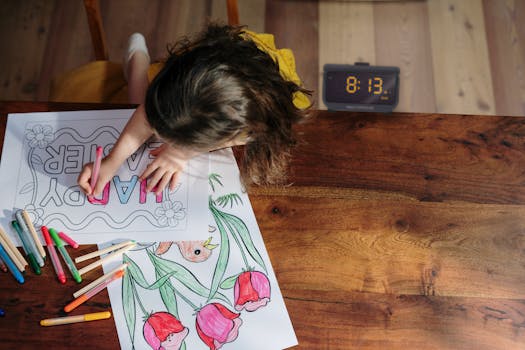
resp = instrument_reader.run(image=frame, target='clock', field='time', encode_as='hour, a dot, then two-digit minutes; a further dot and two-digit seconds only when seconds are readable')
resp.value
8.13
